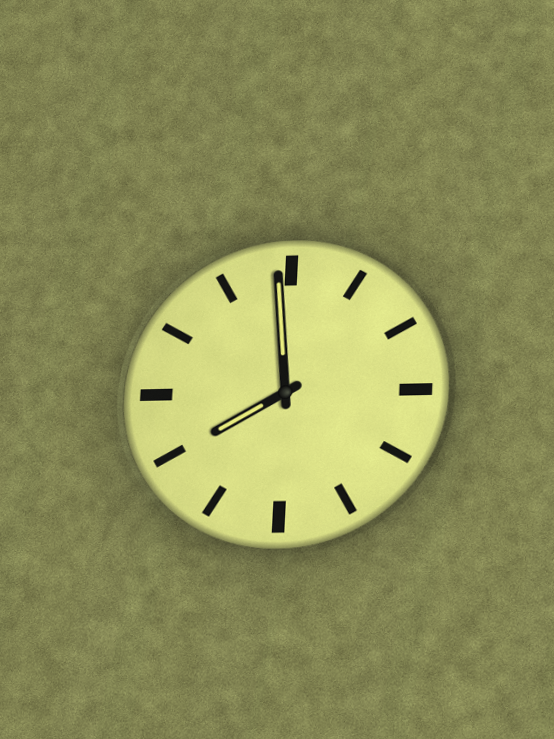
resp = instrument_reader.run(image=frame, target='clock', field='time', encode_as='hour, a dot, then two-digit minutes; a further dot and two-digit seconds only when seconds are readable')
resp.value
7.59
